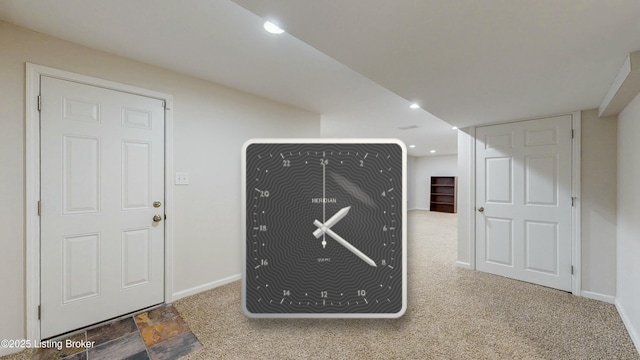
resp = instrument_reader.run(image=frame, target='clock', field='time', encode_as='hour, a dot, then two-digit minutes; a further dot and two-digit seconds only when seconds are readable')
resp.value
3.21.00
